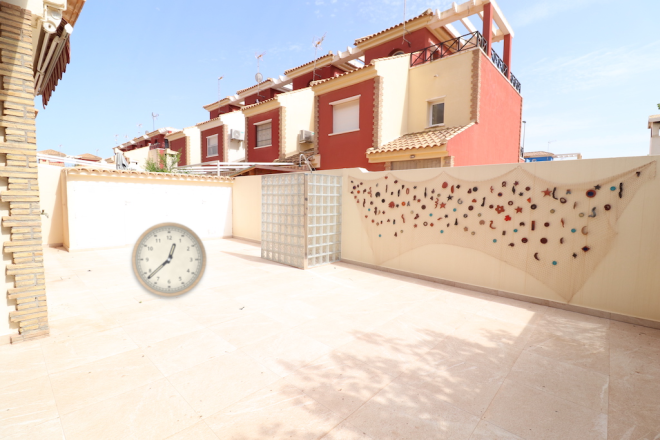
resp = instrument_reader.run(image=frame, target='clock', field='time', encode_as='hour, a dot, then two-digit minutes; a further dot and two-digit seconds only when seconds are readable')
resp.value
12.38
